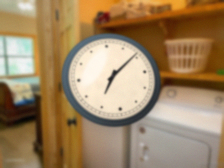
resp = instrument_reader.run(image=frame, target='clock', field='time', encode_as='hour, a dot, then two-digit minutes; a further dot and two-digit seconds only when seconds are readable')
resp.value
7.09
